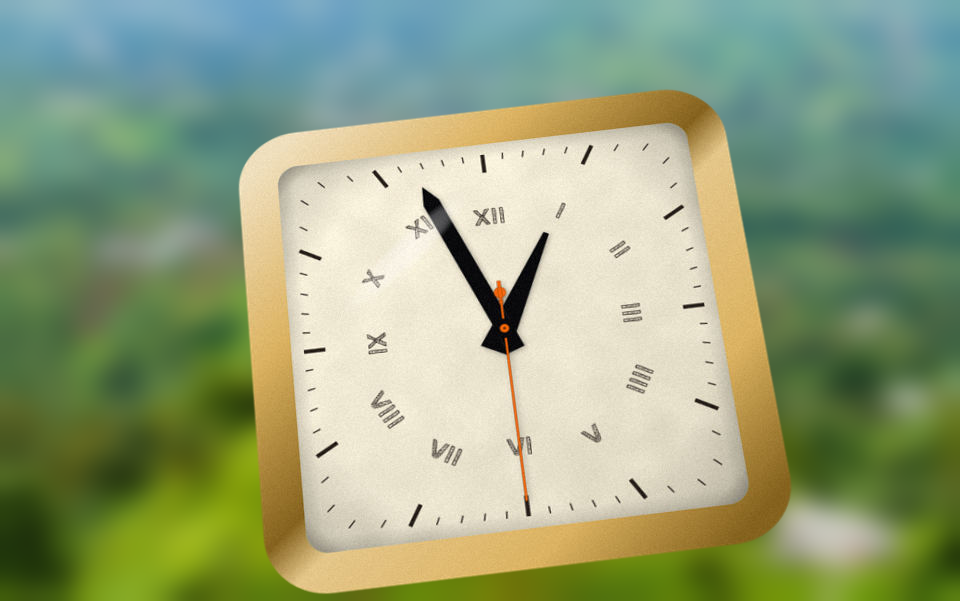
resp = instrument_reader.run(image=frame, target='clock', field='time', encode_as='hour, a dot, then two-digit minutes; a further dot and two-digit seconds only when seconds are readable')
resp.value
12.56.30
